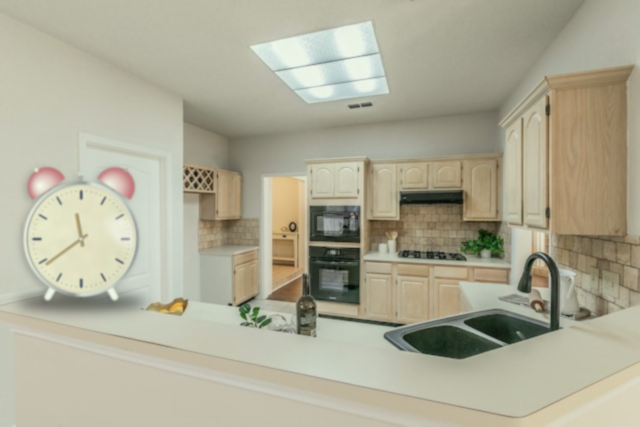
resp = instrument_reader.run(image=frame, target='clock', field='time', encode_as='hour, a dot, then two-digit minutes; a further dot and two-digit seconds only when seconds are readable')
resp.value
11.39
